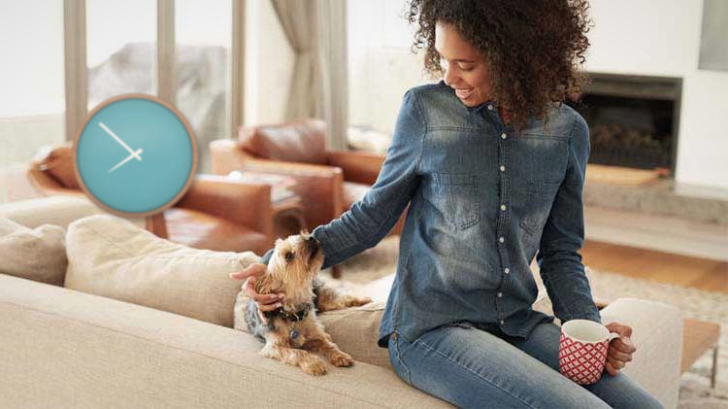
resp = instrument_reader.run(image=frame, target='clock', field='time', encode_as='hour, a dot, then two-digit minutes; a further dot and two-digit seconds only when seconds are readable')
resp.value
7.52
